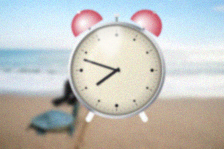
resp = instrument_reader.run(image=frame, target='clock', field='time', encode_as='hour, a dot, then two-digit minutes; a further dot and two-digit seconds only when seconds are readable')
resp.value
7.48
